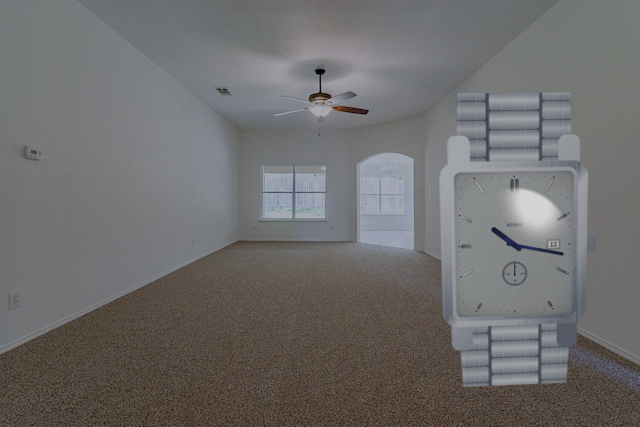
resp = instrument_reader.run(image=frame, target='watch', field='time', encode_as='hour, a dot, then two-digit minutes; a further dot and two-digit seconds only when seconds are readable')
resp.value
10.17
